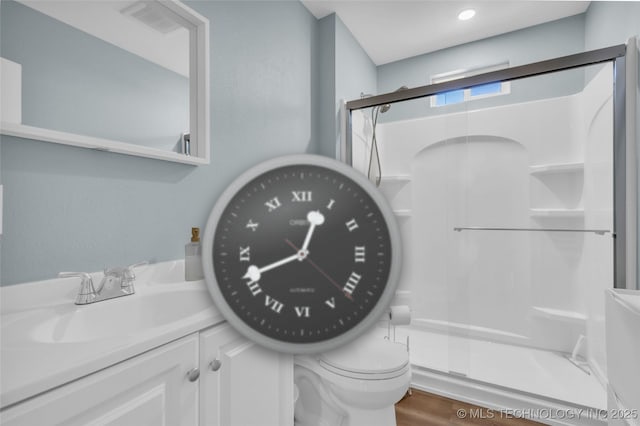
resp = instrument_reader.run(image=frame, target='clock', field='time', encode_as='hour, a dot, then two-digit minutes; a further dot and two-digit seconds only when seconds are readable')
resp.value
12.41.22
